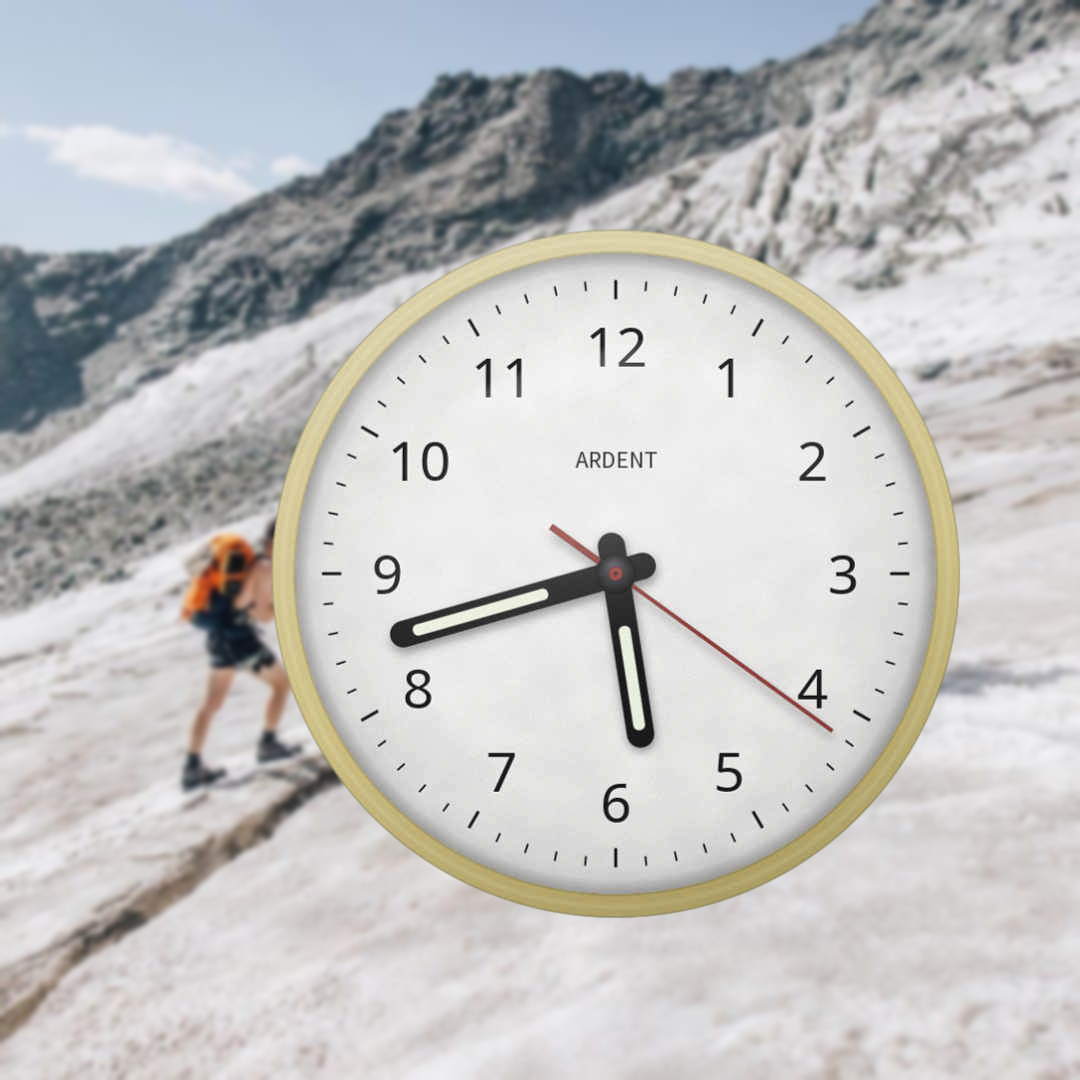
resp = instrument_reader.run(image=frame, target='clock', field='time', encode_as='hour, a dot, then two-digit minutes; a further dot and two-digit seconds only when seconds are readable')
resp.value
5.42.21
